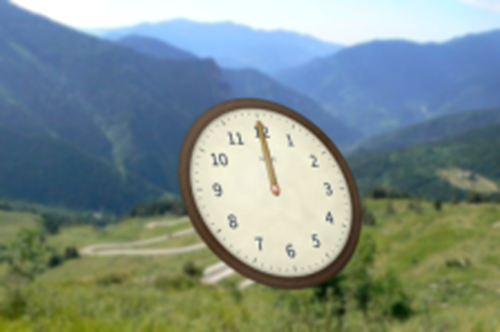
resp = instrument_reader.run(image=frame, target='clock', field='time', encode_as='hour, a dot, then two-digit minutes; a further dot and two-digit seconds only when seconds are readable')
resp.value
12.00
